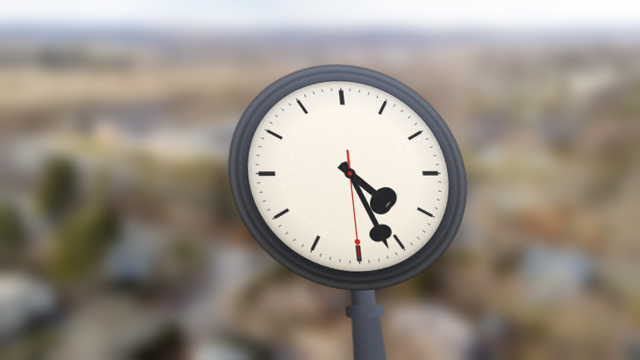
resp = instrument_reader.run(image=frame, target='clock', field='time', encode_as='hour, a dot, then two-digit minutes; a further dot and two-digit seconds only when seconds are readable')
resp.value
4.26.30
